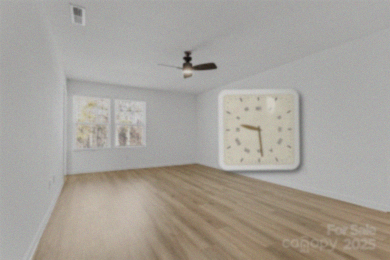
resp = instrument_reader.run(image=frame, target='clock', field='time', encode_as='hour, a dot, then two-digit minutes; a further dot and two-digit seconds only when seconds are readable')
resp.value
9.29
